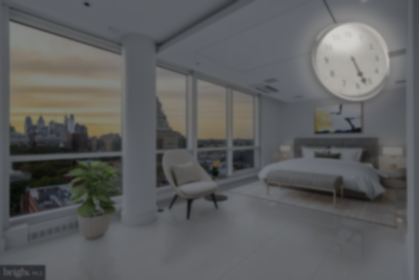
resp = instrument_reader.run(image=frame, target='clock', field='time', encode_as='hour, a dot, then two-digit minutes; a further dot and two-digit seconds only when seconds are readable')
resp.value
5.27
